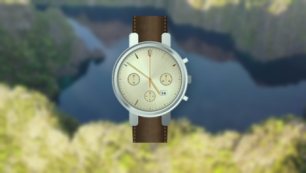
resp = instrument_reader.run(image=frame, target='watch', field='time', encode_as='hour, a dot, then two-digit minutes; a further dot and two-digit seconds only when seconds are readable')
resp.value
4.51
